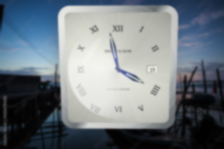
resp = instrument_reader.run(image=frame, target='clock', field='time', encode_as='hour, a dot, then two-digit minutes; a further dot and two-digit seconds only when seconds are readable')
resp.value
3.58
